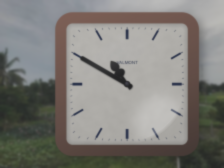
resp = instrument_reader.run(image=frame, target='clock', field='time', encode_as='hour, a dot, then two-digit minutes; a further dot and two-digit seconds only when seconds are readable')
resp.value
10.50
